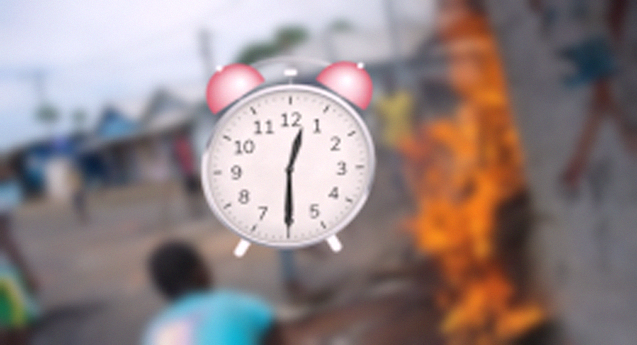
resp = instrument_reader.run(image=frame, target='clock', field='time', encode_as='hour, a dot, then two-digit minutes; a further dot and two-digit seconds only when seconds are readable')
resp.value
12.30
